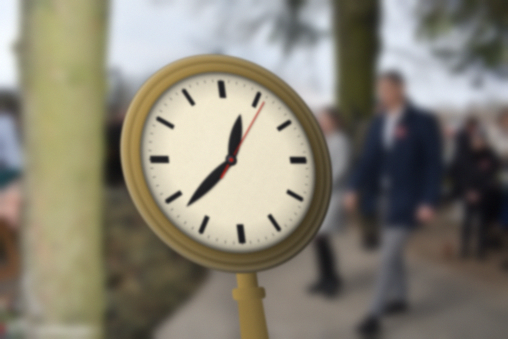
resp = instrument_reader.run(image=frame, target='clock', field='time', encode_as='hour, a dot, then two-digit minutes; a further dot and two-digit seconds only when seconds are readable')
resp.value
12.38.06
